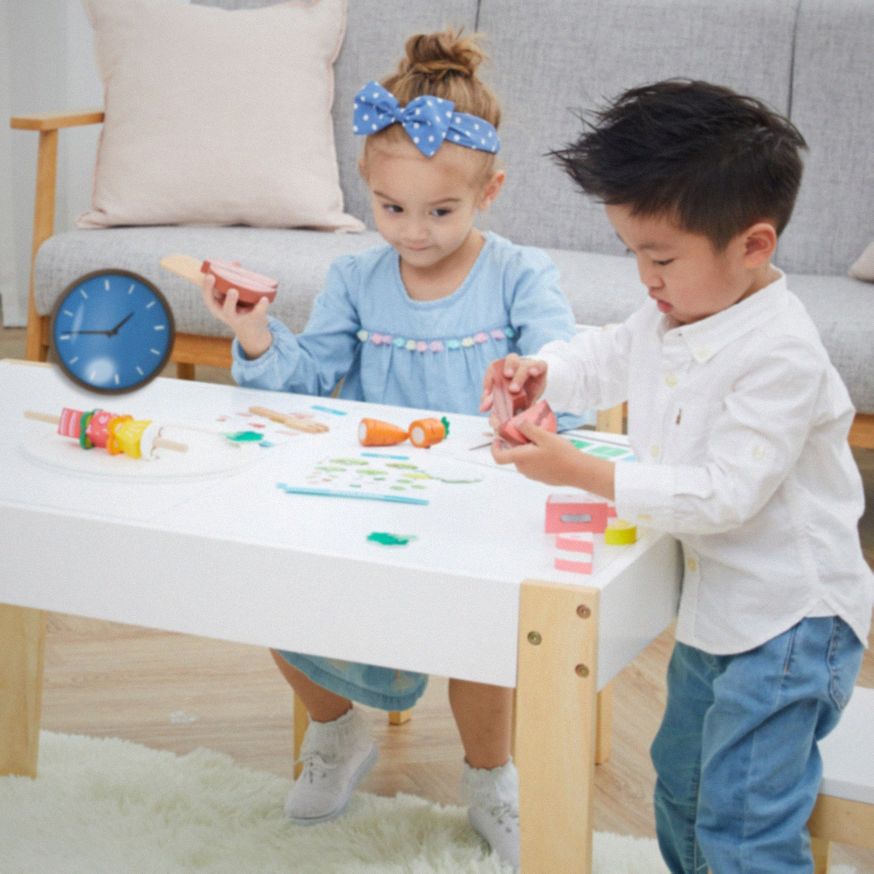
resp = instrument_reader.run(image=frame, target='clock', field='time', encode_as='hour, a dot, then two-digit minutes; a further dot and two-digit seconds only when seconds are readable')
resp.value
1.46
